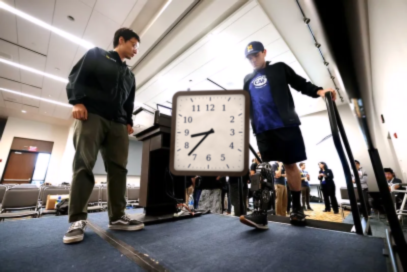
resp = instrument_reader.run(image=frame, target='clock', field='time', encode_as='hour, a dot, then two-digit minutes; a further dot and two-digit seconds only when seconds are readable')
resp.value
8.37
